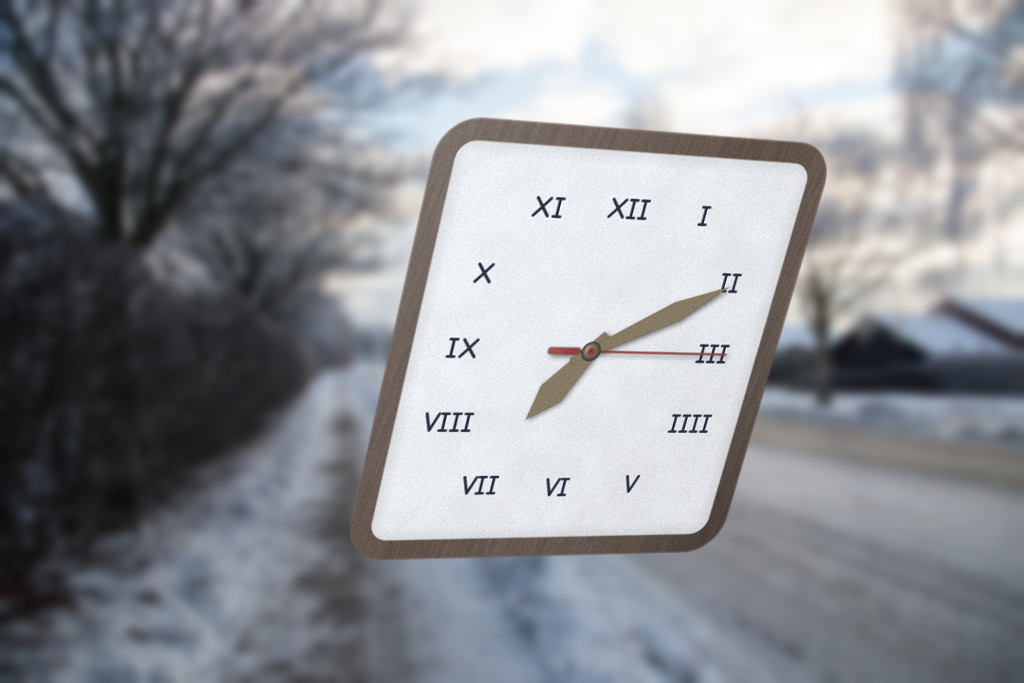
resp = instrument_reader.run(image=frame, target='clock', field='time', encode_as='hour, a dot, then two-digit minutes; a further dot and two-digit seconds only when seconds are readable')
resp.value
7.10.15
